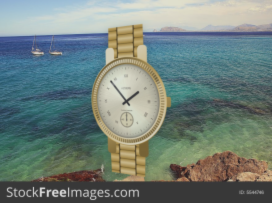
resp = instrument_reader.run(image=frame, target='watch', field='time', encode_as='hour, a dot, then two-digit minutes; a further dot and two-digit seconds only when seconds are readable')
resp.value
1.53
